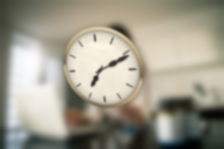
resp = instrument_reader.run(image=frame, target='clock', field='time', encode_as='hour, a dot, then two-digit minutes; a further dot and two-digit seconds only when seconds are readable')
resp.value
7.11
